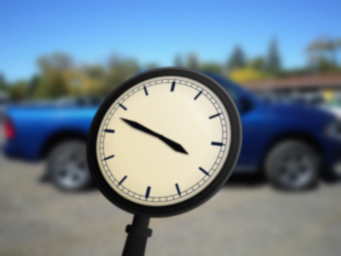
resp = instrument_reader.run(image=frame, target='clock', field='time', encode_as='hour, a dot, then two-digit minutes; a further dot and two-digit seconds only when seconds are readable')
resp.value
3.48
